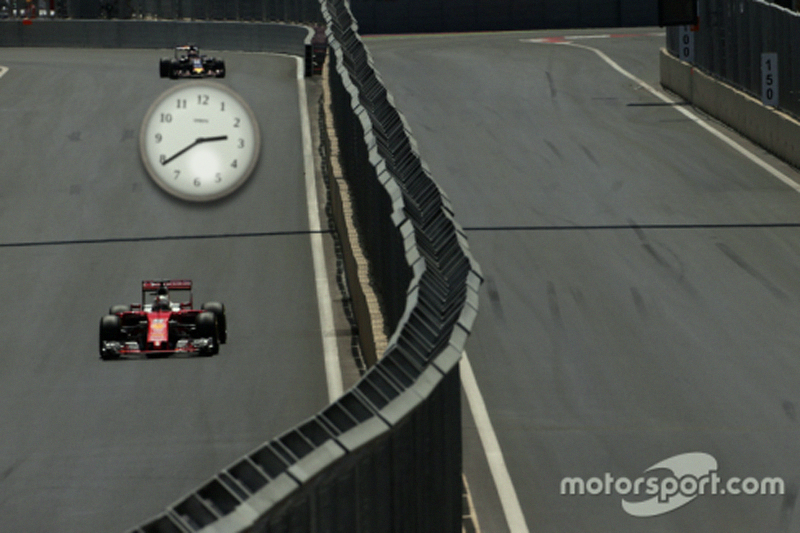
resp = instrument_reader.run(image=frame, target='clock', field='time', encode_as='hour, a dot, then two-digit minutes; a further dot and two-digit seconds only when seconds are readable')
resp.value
2.39
